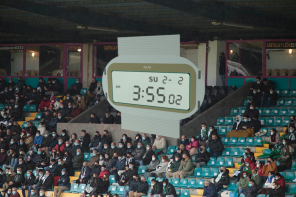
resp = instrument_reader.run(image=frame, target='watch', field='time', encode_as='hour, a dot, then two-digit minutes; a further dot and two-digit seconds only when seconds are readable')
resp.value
3.55.02
